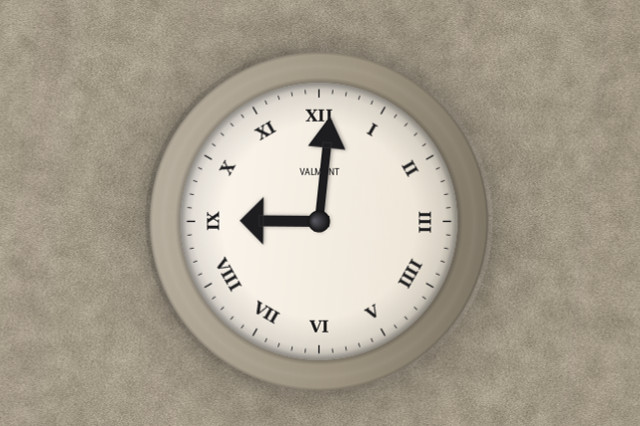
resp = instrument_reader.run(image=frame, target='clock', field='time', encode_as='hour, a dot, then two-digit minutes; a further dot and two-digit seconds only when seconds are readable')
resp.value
9.01
